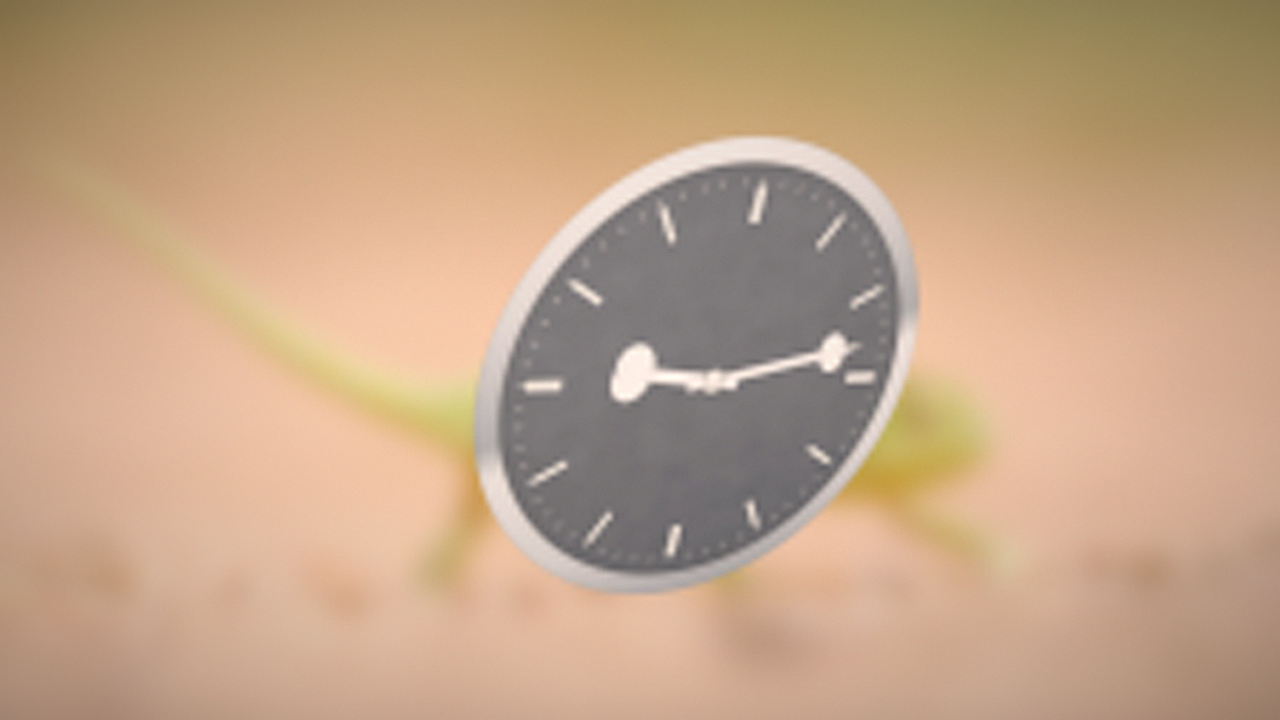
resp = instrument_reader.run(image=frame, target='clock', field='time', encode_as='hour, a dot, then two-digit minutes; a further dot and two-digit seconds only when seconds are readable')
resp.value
9.13
